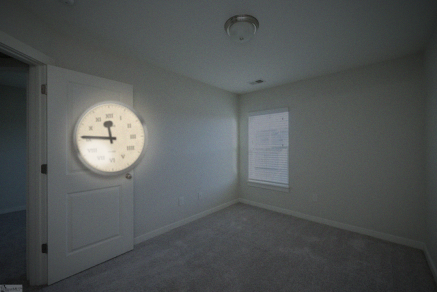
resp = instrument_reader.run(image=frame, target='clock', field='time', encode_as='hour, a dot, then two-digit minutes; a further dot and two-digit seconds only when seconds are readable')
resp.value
11.46
